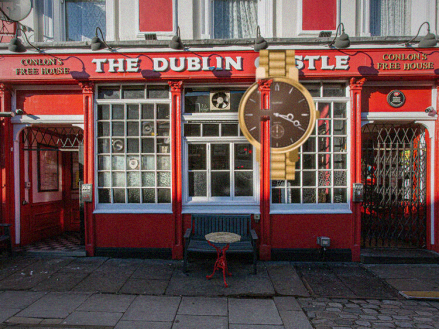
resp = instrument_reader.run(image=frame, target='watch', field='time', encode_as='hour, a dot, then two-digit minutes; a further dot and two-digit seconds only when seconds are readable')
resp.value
3.19
